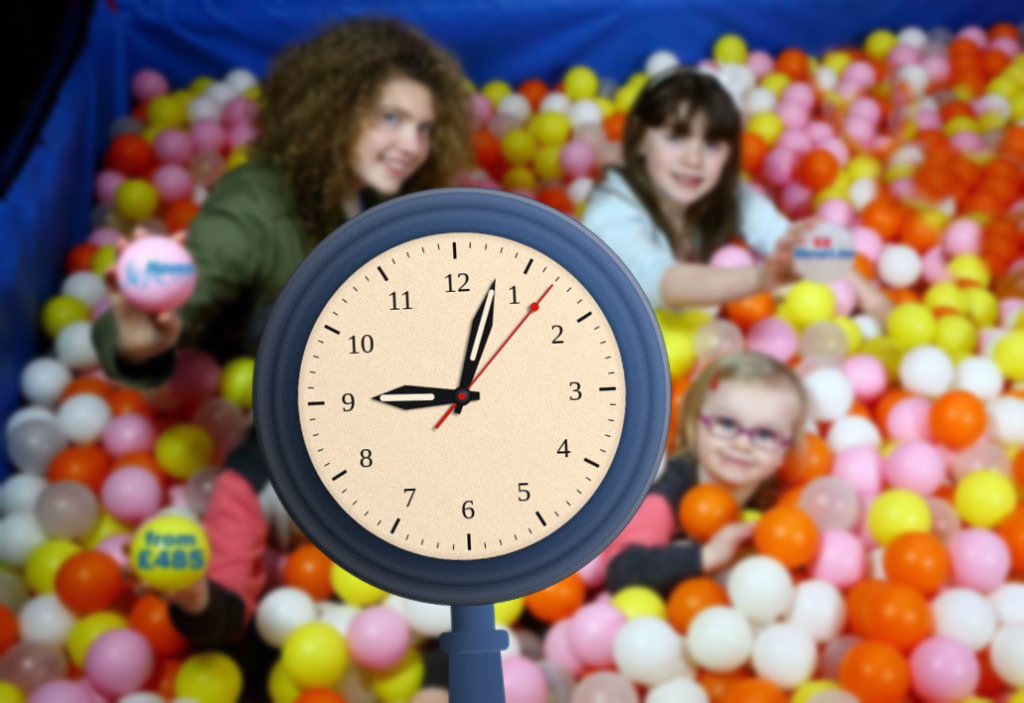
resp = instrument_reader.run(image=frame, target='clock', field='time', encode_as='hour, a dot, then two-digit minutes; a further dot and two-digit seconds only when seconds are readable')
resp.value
9.03.07
